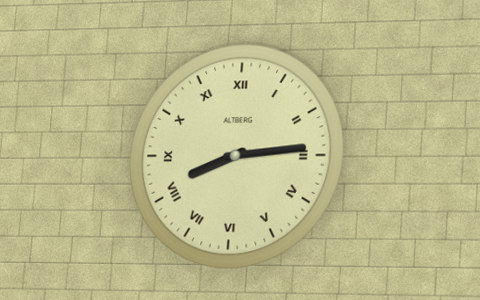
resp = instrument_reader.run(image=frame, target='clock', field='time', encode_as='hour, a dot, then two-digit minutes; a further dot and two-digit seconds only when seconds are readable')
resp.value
8.14
